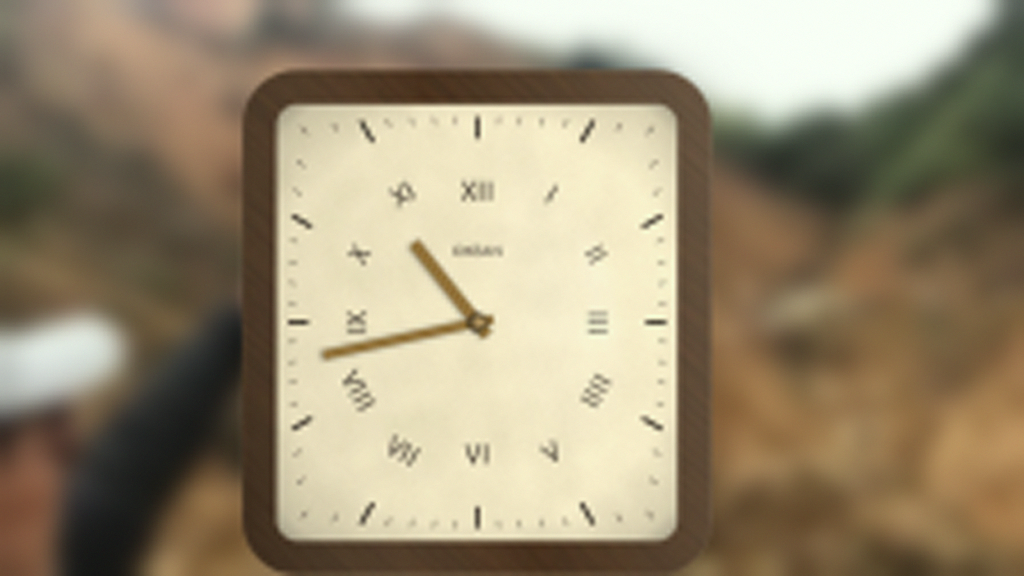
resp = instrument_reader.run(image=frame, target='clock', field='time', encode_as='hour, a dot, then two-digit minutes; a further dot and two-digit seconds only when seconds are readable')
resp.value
10.43
